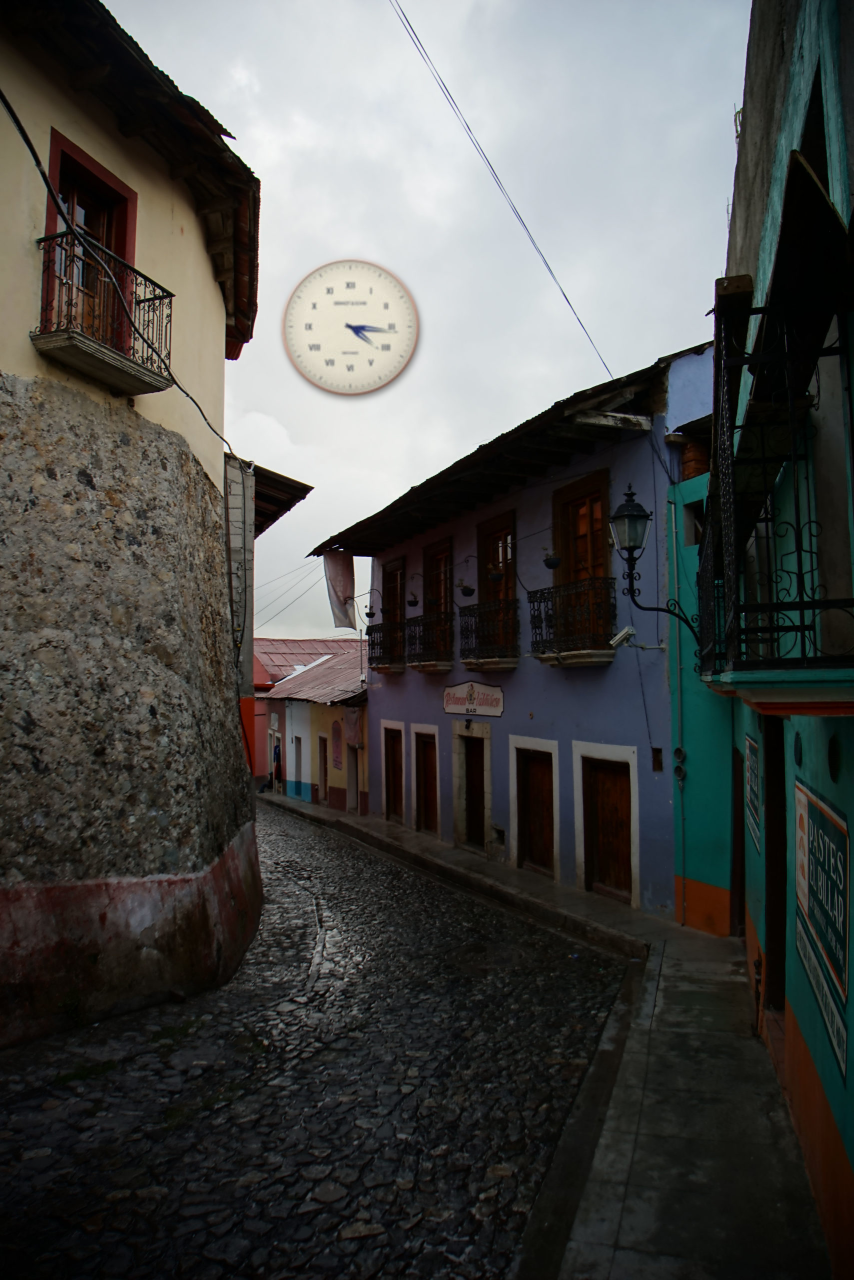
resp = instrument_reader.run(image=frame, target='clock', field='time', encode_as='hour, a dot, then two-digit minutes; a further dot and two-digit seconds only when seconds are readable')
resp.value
4.16
